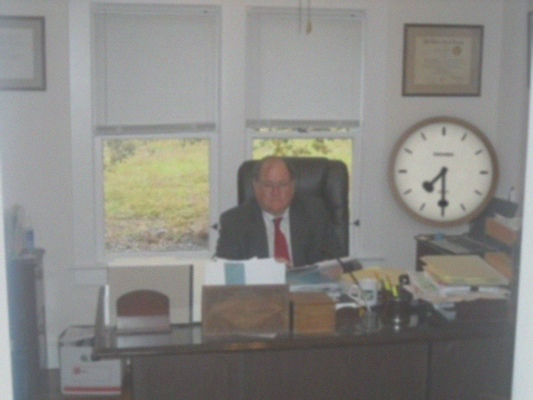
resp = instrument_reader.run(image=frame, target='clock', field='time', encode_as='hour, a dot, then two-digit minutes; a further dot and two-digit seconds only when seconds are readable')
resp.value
7.30
